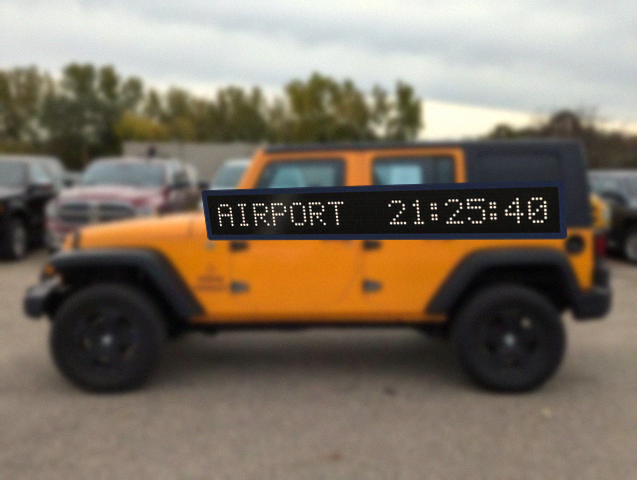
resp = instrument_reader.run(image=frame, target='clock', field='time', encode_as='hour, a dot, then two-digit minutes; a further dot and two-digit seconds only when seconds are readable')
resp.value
21.25.40
